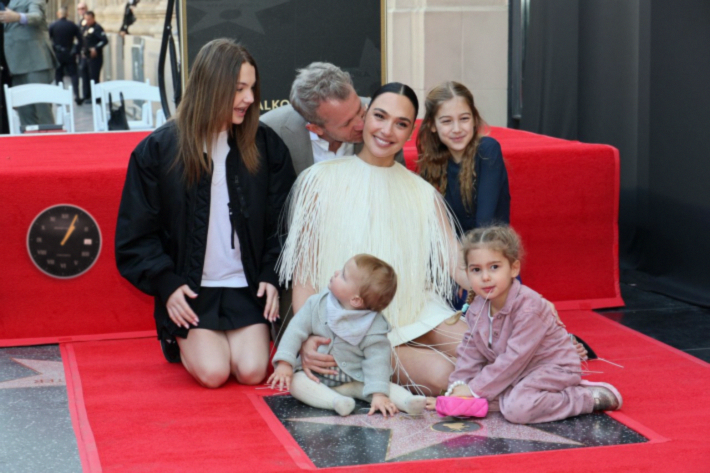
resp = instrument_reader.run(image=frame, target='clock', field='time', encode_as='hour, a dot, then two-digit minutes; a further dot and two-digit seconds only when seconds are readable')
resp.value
1.04
